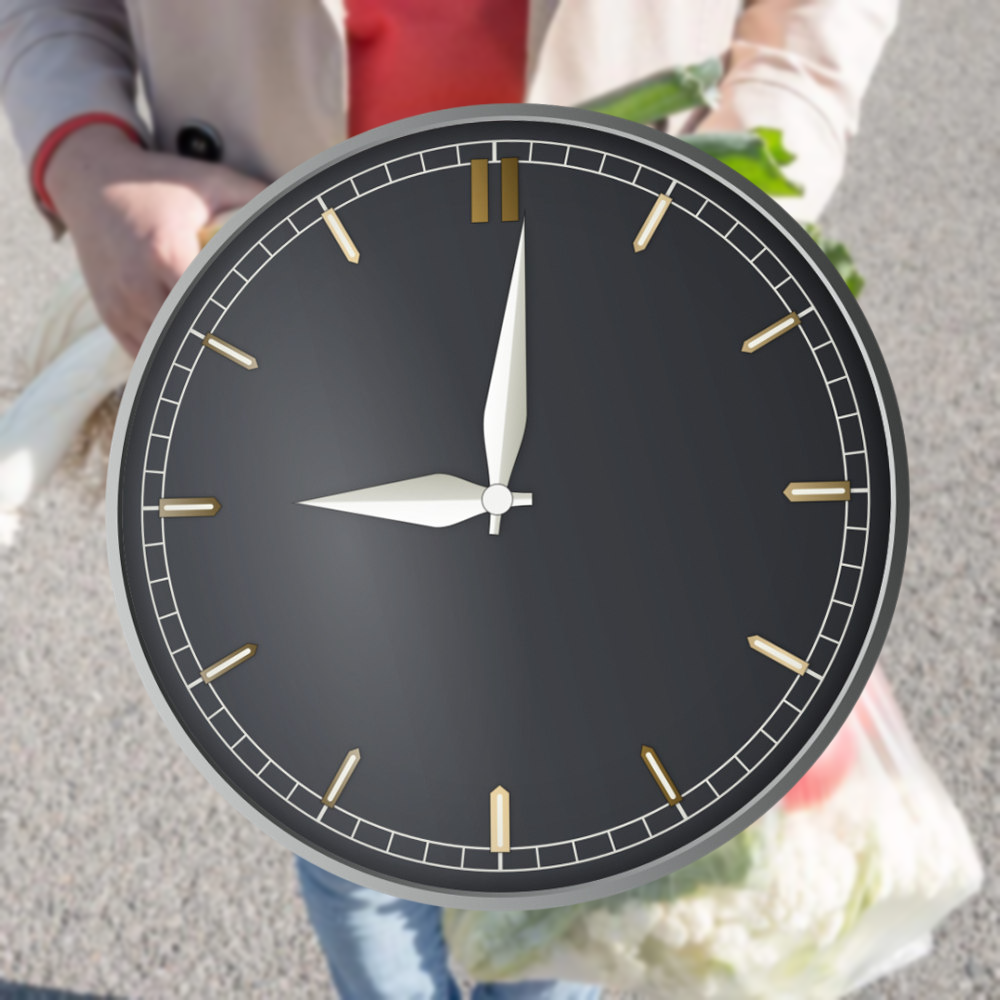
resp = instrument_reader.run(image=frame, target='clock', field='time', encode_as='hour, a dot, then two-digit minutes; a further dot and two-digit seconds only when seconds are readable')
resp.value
9.01
